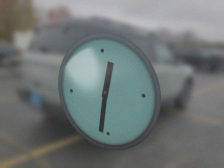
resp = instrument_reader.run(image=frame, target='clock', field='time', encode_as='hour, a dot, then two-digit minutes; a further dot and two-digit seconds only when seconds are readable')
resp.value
12.32
